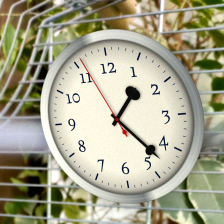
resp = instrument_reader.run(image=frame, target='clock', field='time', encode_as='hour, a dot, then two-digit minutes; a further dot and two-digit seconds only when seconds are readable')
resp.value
1.22.56
